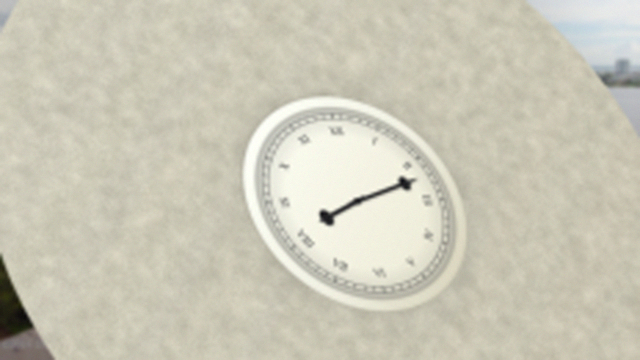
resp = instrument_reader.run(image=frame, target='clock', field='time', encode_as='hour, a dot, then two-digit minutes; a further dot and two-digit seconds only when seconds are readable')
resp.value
8.12
